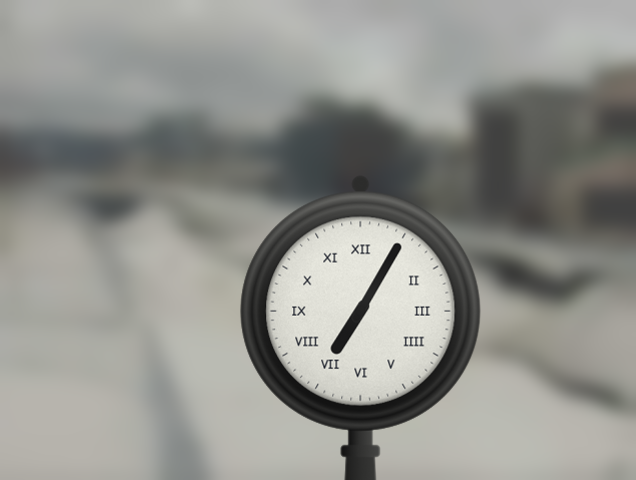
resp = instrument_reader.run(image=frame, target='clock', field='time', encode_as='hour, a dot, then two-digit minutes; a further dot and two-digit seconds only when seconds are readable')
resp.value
7.05
